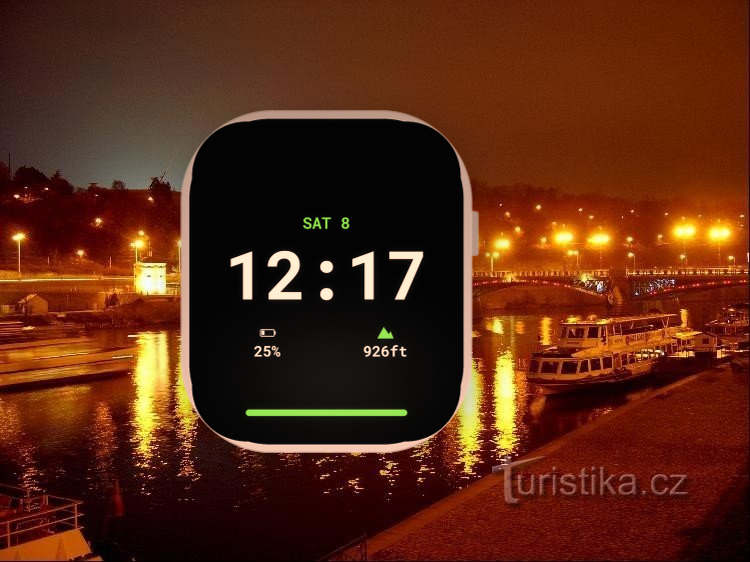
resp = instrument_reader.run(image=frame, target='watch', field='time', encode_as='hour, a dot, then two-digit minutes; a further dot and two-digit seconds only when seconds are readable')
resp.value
12.17
